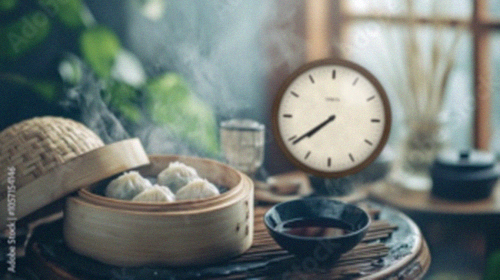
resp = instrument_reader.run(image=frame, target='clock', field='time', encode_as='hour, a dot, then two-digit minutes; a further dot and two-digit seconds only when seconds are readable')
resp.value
7.39
